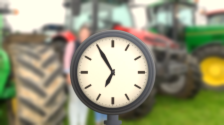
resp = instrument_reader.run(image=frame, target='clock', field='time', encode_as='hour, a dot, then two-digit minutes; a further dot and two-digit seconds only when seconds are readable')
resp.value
6.55
